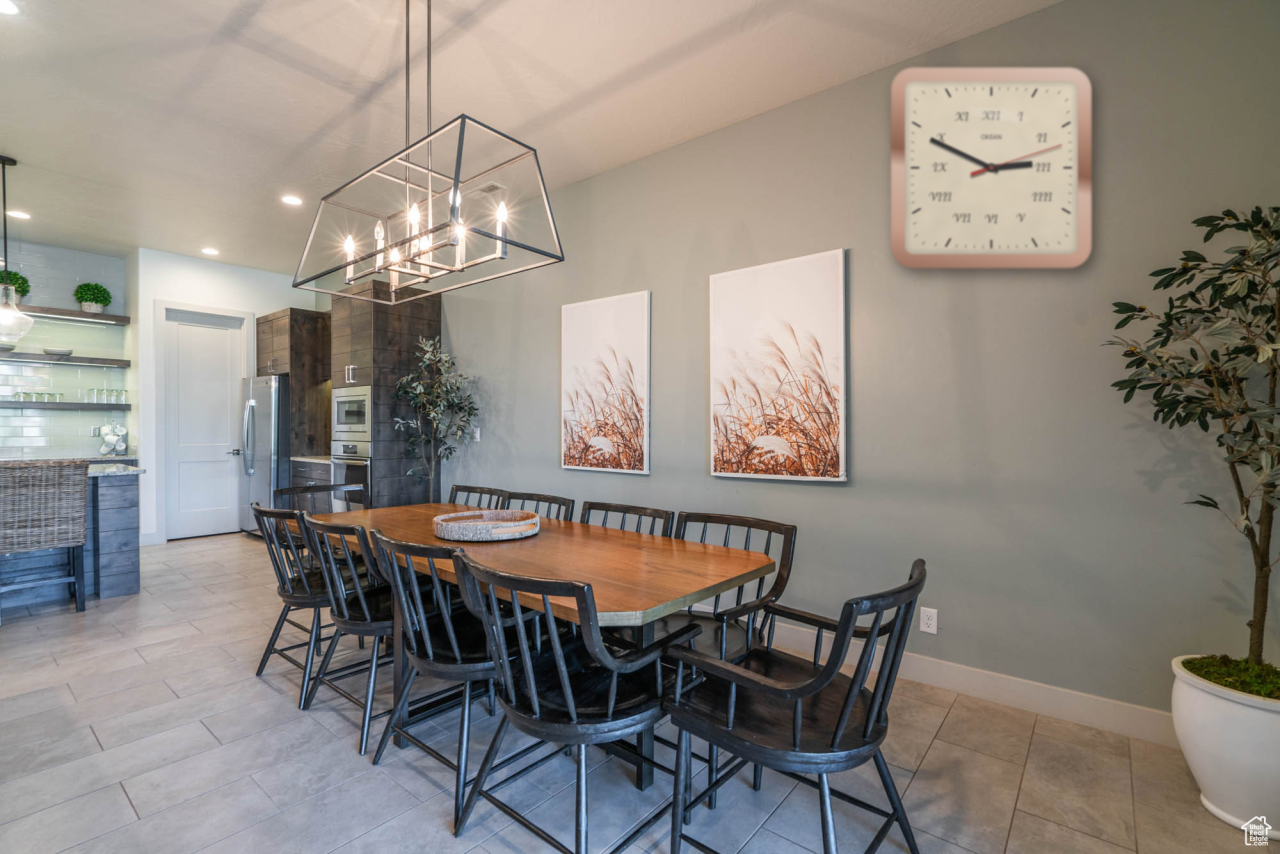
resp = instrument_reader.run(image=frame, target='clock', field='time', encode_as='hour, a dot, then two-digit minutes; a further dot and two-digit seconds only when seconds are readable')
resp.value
2.49.12
